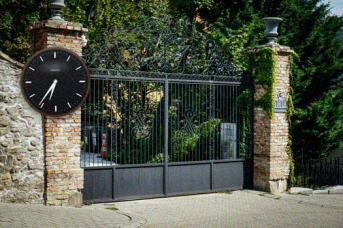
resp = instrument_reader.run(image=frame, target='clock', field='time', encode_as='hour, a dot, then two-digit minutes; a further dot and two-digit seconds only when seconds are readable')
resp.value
6.36
